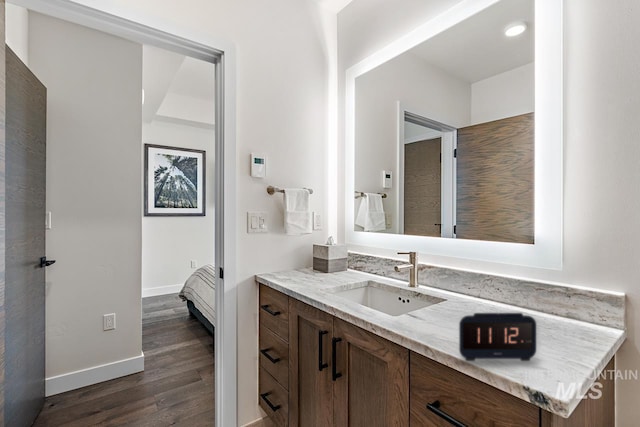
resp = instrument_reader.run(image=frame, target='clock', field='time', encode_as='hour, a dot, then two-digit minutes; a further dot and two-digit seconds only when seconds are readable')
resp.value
11.12
